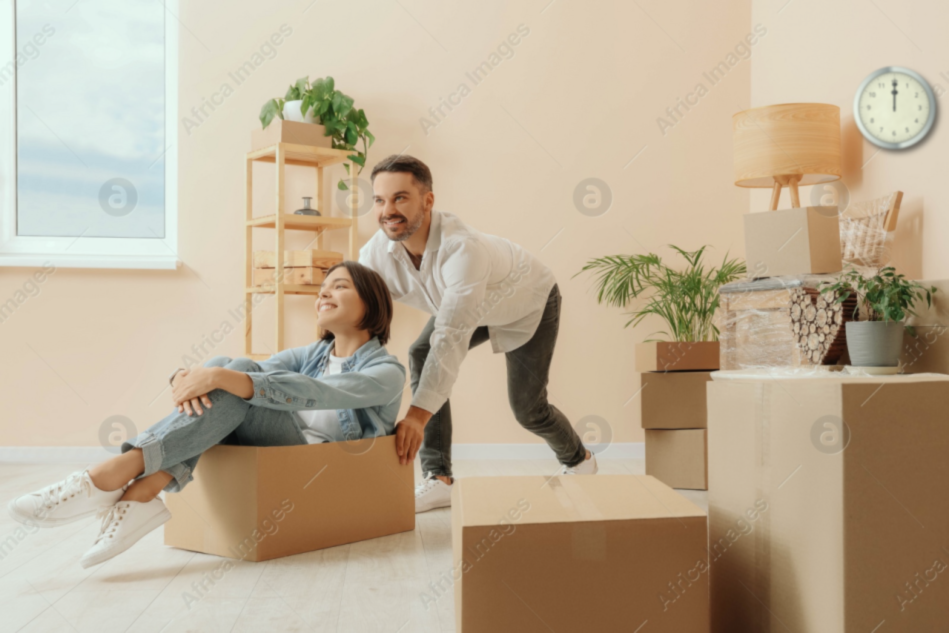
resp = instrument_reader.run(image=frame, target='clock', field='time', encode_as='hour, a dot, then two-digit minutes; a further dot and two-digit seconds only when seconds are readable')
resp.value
12.00
